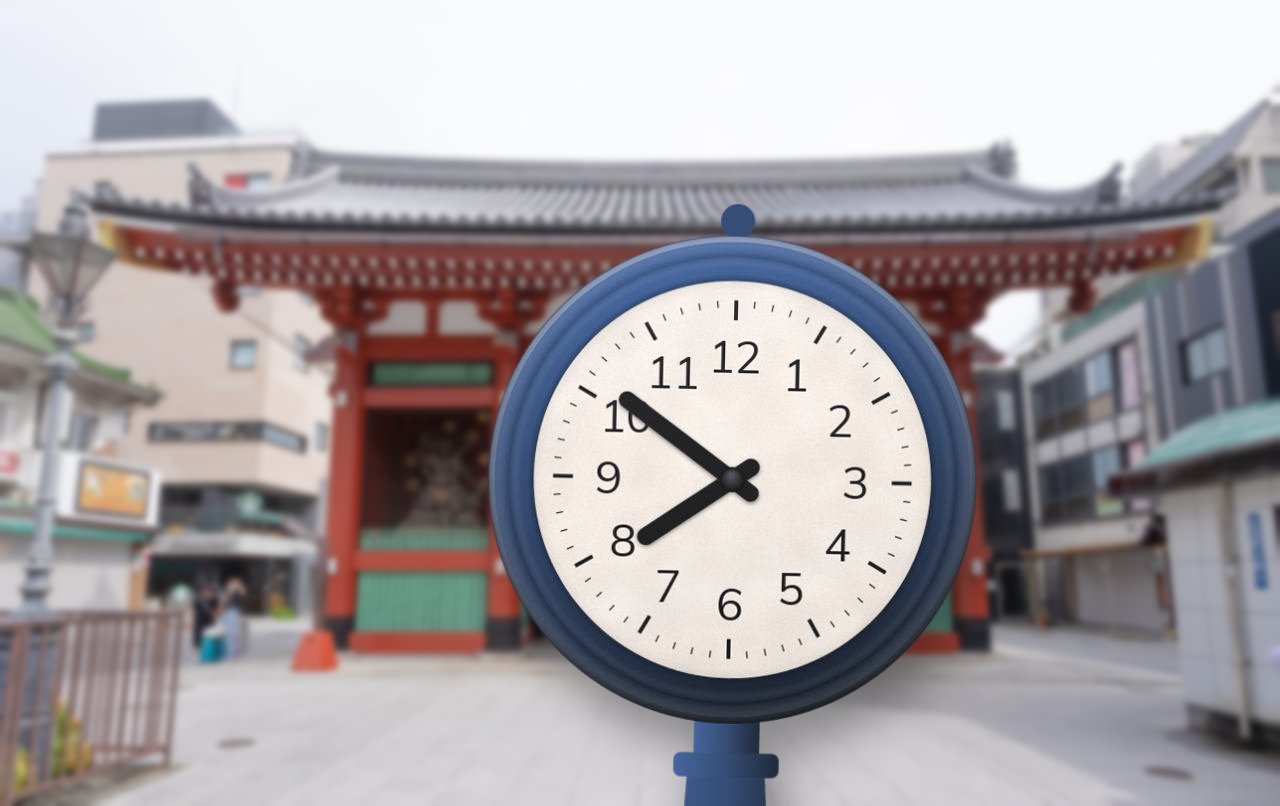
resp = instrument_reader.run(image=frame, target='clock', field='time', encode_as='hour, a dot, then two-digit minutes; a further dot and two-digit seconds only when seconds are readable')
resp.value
7.51
